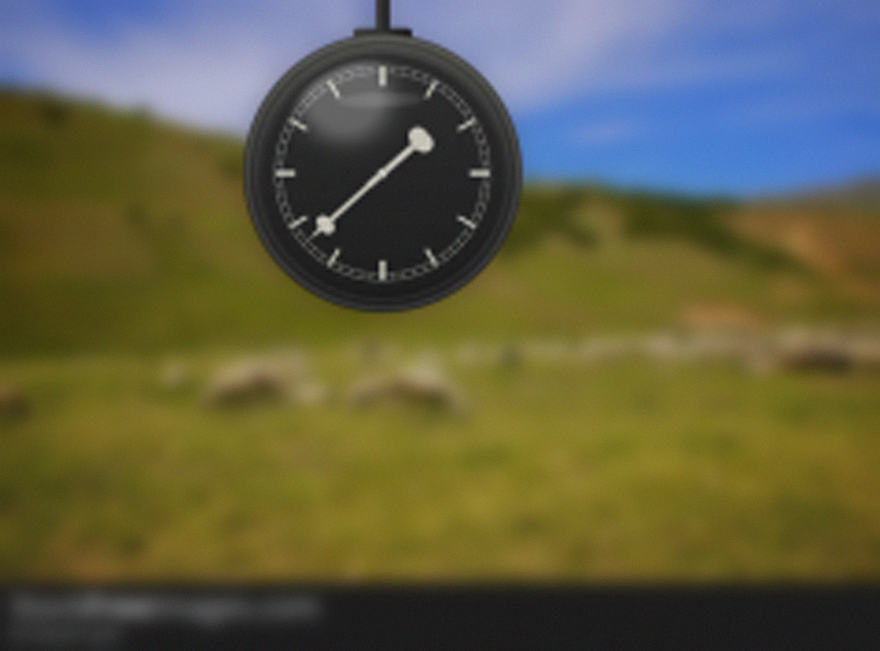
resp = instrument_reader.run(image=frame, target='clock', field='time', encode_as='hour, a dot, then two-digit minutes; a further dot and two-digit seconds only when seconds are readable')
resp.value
1.38
